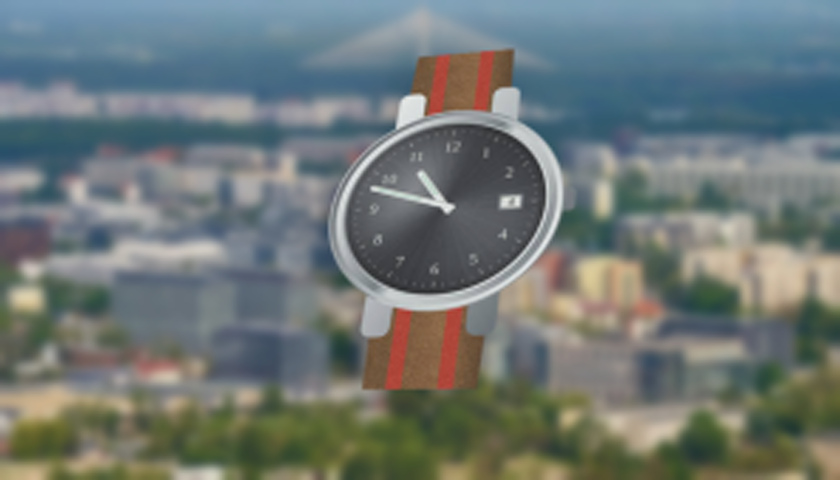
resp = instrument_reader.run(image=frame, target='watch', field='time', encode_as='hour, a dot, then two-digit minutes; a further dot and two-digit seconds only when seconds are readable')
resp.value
10.48
